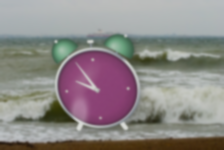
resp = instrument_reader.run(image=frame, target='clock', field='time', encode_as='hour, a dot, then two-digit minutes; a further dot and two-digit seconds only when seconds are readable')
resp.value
9.55
